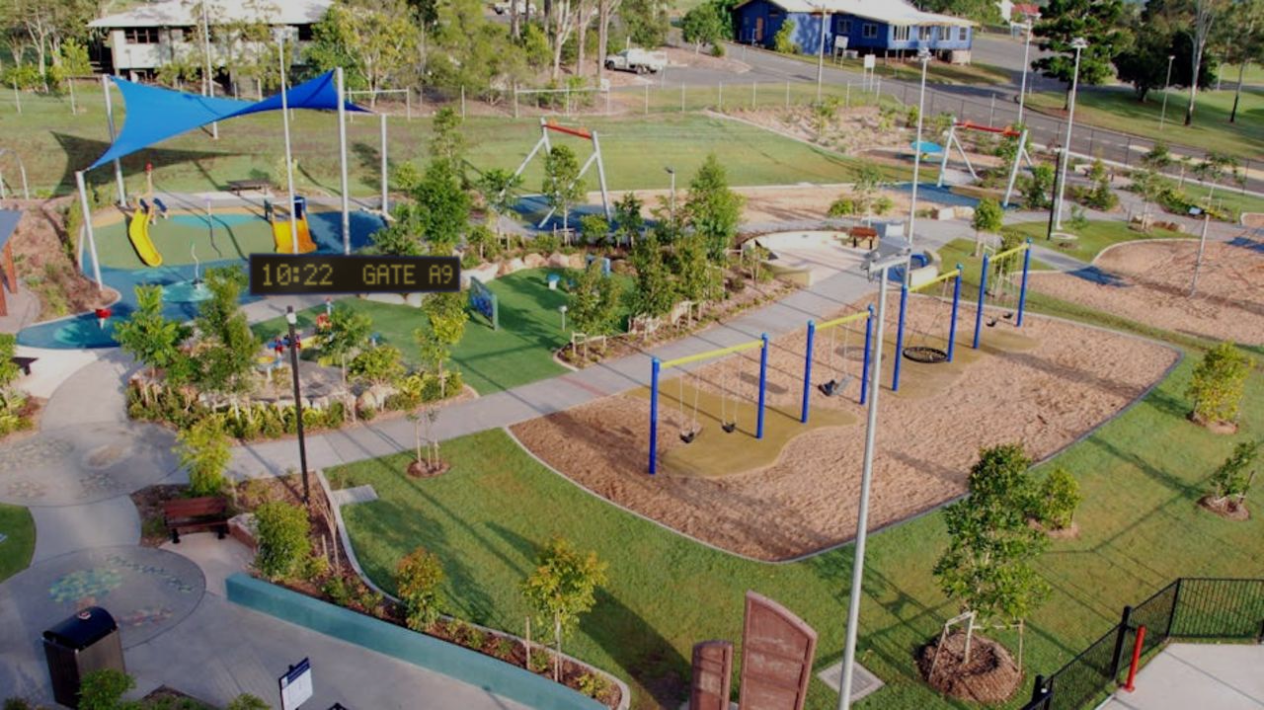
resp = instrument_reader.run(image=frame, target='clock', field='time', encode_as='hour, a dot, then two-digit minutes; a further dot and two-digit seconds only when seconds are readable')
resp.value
10.22
